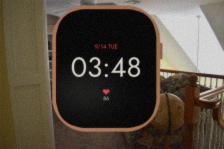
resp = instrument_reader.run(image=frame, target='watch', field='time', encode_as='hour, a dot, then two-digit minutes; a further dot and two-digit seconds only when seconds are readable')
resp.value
3.48
